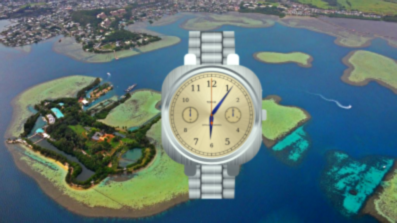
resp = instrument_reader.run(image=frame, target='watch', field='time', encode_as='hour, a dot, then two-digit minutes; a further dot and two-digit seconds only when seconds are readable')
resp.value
6.06
